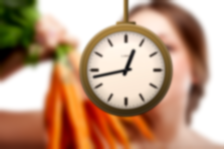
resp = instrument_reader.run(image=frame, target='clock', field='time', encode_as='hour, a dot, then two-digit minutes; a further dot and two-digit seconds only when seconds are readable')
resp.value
12.43
